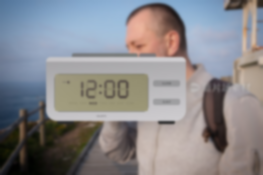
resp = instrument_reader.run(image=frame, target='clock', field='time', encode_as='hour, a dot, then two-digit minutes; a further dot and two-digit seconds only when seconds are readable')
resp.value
12.00
